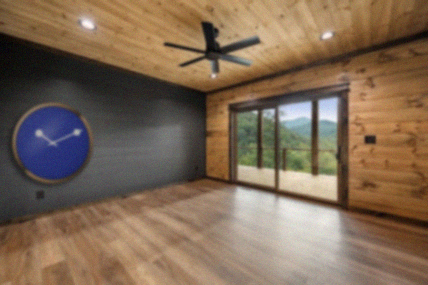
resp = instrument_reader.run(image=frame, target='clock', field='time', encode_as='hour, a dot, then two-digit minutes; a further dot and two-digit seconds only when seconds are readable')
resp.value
10.11
